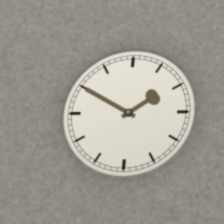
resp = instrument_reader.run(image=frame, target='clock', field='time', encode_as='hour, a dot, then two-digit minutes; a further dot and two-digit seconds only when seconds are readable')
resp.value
1.50
